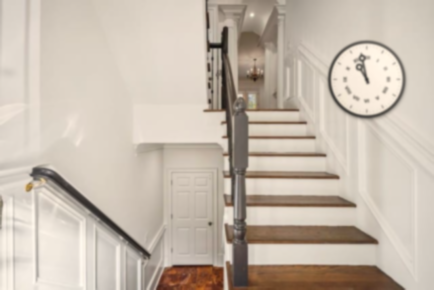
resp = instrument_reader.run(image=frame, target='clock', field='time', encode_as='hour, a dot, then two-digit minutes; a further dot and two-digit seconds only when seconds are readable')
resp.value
10.58
